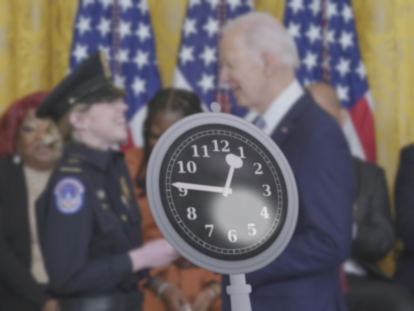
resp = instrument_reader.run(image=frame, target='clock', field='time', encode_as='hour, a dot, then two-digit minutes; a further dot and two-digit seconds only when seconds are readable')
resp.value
12.46
